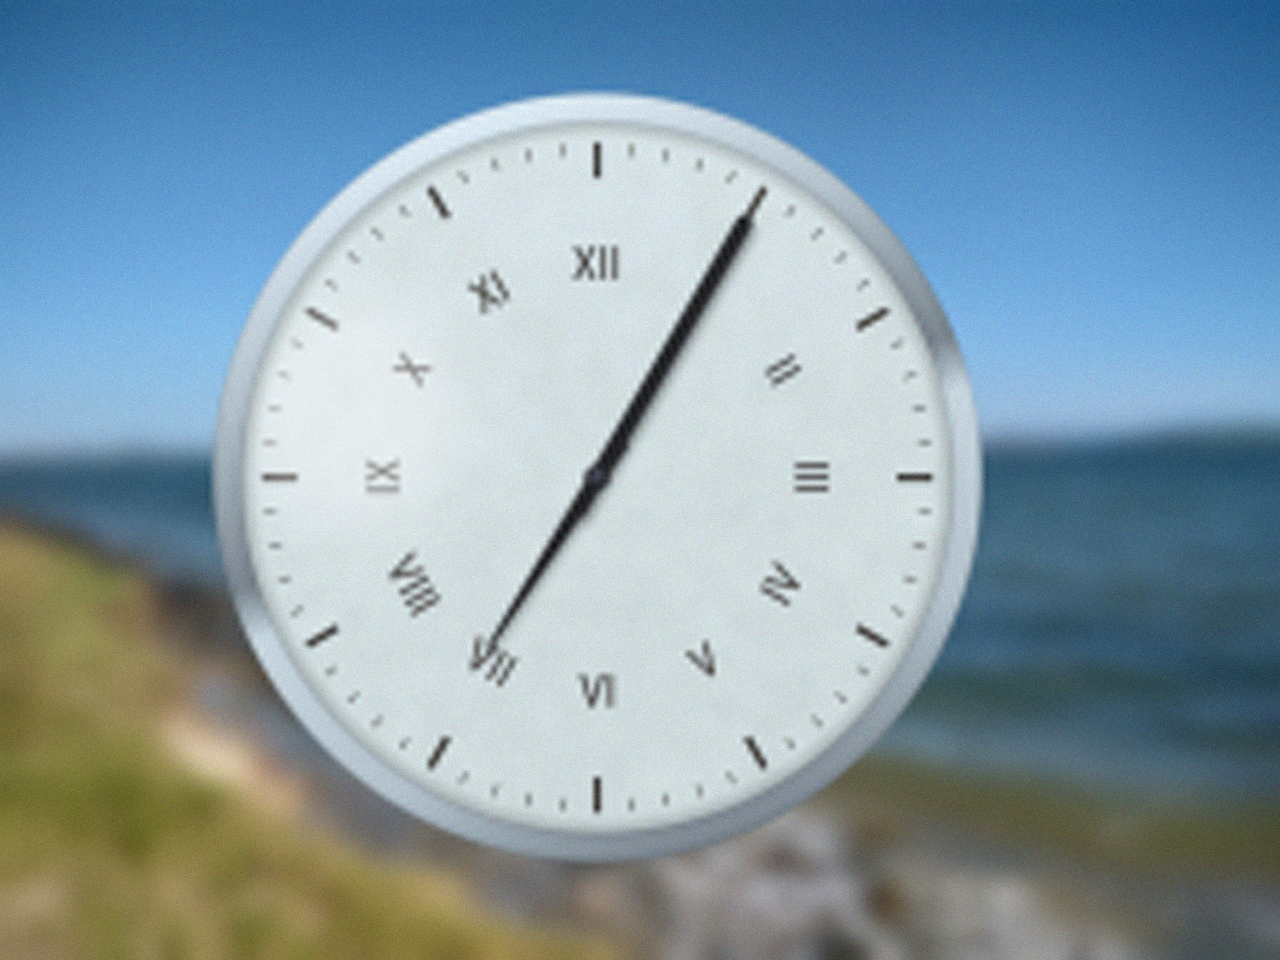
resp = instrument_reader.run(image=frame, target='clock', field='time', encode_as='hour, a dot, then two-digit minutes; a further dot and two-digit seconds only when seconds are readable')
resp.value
7.05
